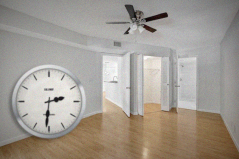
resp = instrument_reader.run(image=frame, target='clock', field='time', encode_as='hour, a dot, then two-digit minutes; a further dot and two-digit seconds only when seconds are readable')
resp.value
2.31
